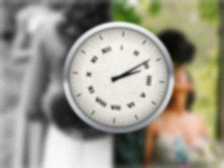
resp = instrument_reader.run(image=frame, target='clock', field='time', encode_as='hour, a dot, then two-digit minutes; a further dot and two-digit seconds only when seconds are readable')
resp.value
3.14
